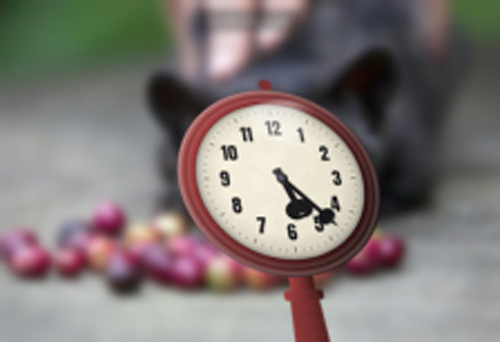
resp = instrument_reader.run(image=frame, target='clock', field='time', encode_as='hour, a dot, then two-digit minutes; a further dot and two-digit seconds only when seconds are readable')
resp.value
5.23
